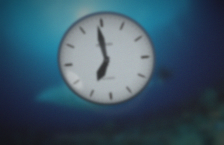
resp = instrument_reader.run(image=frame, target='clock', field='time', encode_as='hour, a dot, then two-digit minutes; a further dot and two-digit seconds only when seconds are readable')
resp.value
6.59
